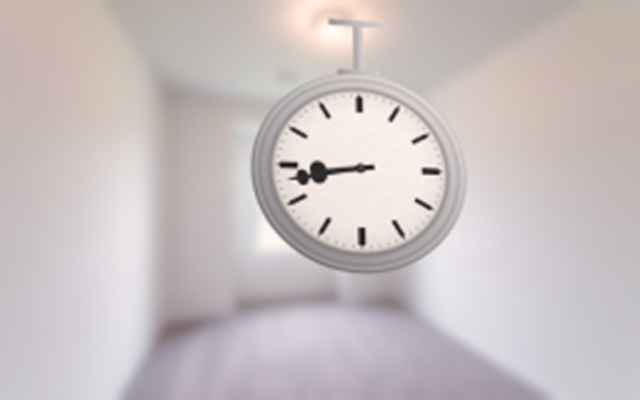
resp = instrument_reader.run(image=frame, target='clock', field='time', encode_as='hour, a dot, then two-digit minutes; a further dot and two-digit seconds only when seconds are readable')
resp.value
8.43
